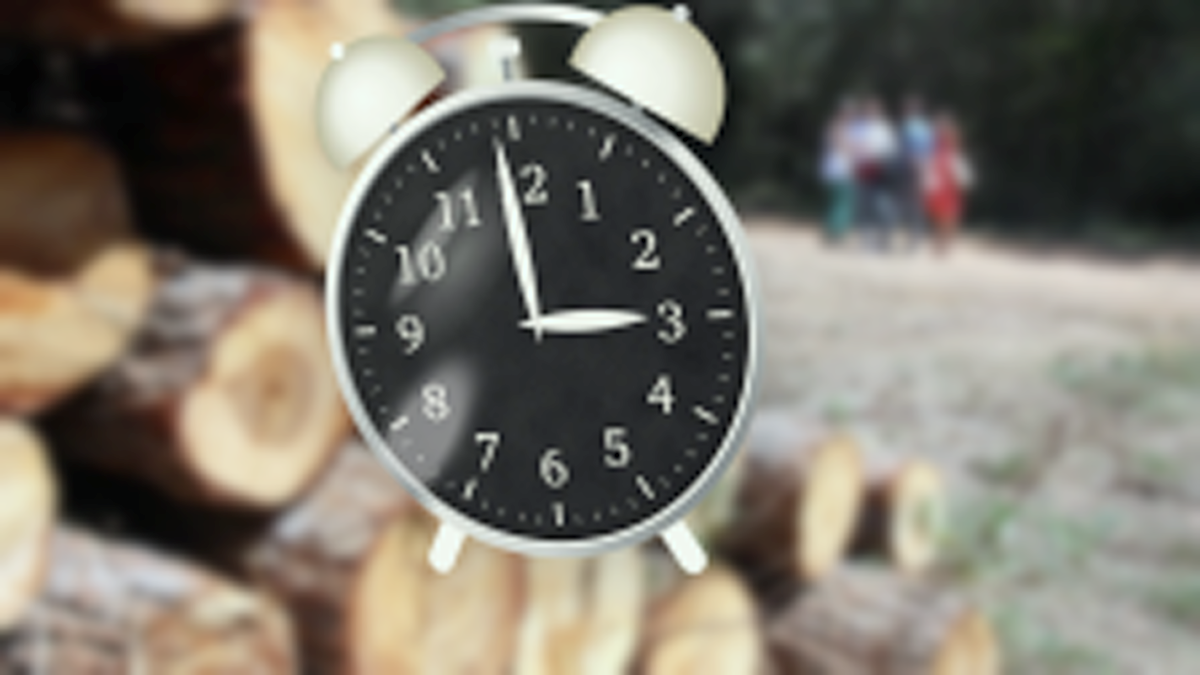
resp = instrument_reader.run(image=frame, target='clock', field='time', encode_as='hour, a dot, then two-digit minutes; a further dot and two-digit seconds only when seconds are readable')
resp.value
2.59
